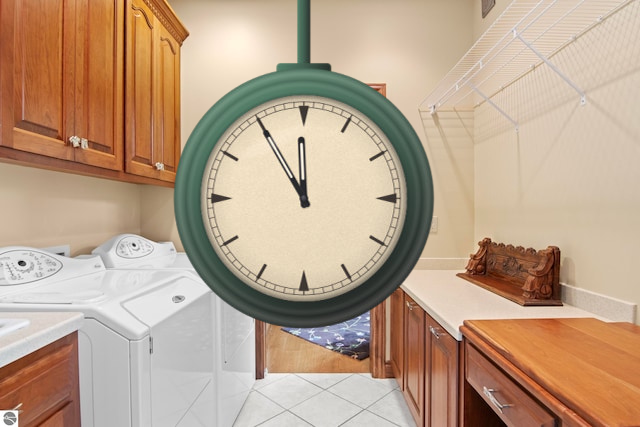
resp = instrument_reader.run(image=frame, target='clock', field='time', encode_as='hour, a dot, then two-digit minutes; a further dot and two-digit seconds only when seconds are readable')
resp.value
11.55
